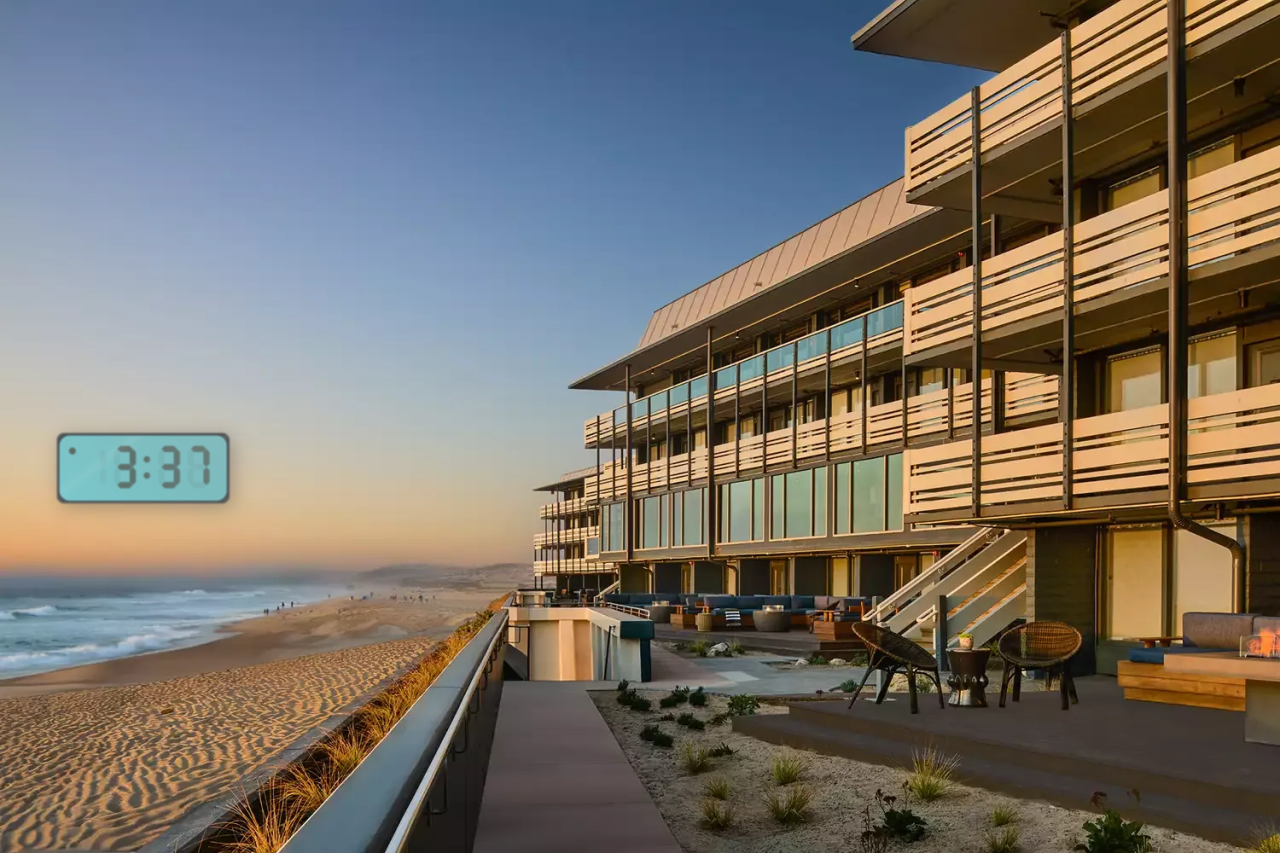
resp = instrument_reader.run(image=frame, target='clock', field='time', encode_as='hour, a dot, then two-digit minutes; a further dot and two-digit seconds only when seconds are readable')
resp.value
3.37
